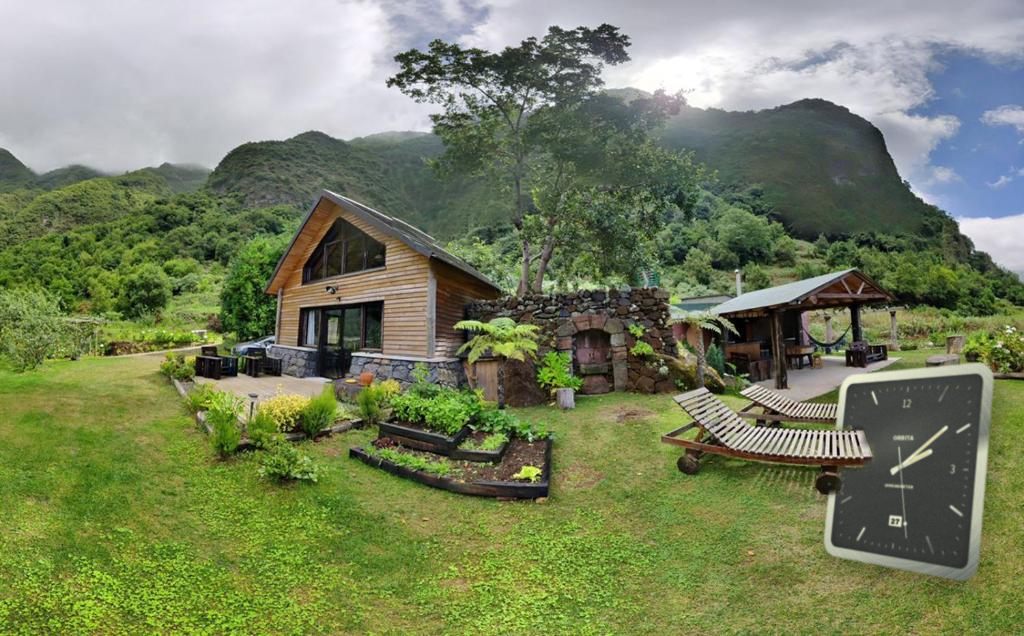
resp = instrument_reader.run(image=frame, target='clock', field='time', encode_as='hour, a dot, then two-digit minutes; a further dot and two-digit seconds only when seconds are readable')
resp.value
2.08.28
